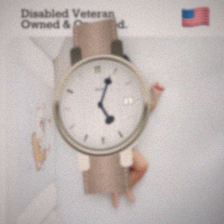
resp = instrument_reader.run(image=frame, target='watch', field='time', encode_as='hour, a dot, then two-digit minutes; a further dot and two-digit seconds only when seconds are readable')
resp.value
5.04
